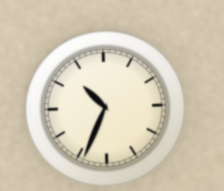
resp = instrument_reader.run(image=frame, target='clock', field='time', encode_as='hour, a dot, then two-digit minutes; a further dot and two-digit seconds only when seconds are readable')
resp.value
10.34
